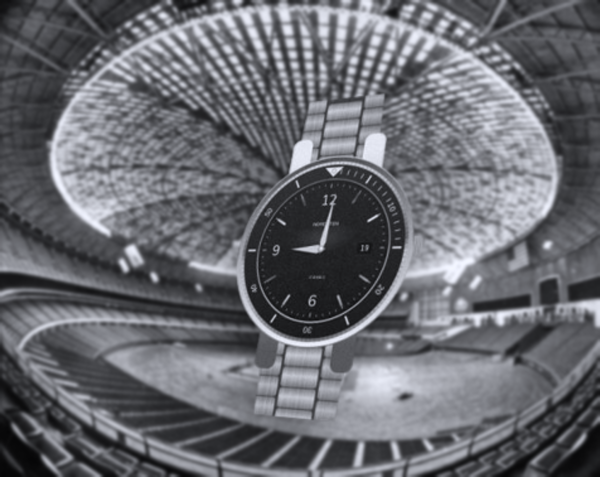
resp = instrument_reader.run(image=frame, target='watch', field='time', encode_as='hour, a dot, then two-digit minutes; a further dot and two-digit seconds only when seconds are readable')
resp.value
9.01
